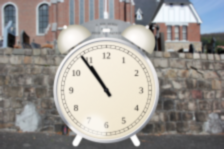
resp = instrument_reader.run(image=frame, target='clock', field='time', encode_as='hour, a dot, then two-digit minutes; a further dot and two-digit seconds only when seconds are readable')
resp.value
10.54
